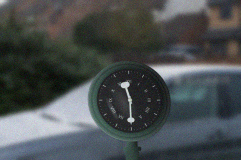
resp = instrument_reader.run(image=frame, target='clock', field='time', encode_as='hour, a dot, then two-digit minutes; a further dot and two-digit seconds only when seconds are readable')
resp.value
11.30
